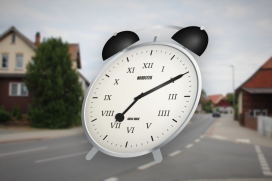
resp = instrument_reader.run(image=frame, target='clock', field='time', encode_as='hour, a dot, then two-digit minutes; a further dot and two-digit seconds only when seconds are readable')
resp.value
7.10
